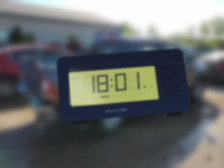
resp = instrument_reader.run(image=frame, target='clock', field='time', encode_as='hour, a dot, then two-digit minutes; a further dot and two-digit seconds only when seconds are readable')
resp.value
18.01
